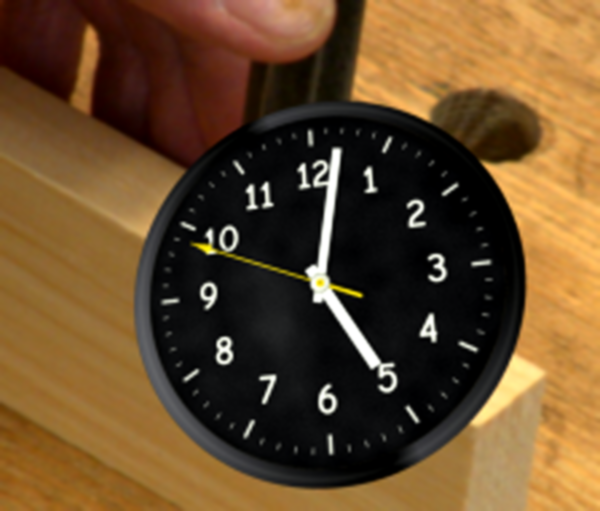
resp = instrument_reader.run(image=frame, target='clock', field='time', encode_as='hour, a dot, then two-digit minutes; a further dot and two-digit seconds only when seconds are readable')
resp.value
5.01.49
